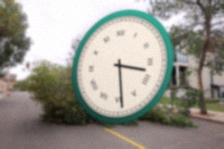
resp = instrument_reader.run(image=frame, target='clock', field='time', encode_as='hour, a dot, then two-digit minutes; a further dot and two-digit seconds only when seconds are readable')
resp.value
3.29
